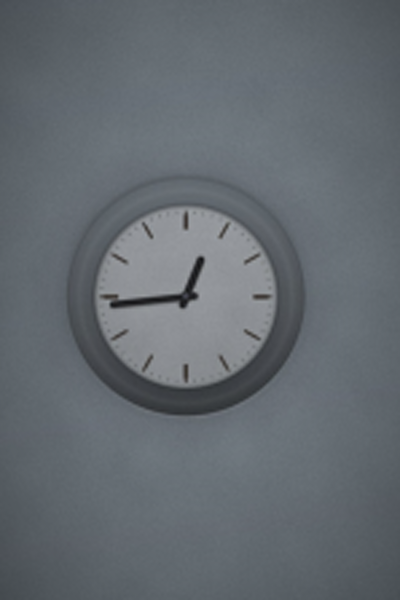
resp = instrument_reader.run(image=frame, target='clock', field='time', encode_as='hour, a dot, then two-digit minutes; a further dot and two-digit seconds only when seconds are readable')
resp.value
12.44
